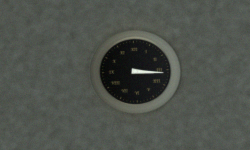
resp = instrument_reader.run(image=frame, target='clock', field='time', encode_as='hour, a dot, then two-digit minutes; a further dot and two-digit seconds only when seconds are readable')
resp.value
3.16
